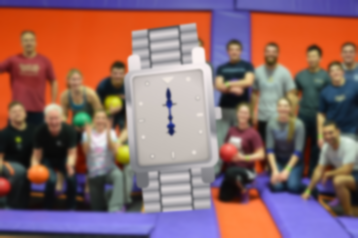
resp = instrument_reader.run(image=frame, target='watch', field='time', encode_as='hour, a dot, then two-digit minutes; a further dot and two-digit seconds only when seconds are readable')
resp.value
6.00
